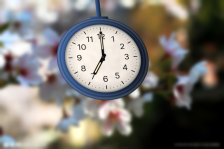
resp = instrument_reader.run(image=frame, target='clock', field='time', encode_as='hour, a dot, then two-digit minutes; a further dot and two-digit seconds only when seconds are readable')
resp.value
7.00
